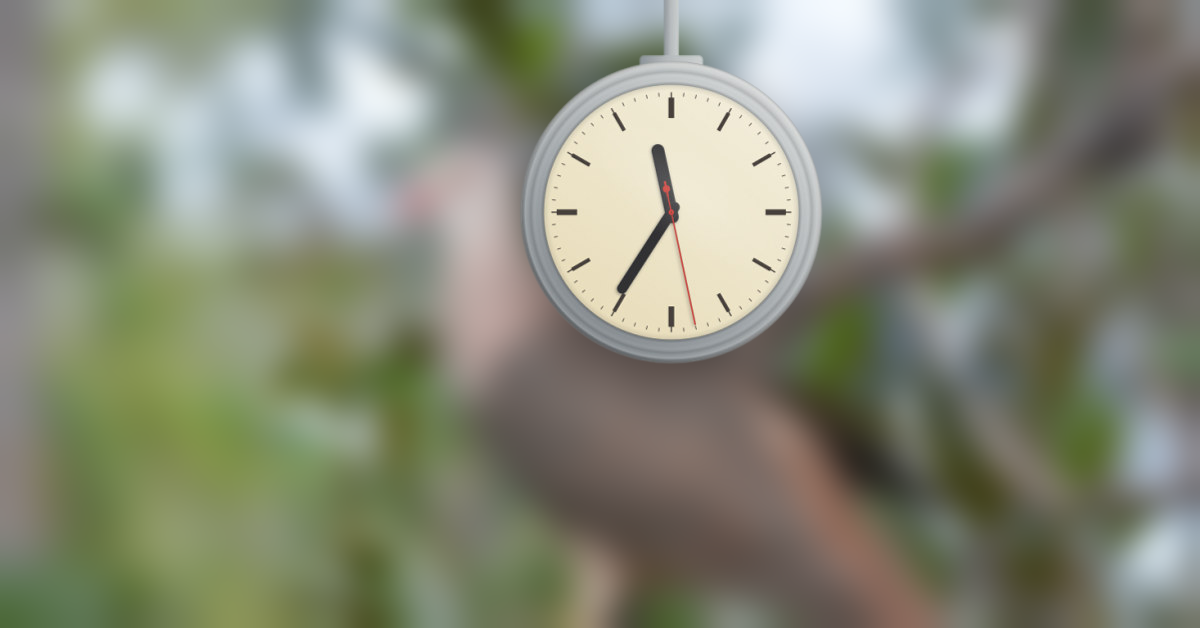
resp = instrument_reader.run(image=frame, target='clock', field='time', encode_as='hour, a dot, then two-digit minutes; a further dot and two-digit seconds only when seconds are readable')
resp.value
11.35.28
